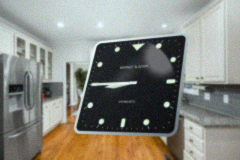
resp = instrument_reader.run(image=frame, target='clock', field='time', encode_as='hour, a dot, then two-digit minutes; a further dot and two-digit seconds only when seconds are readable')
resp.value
8.45
